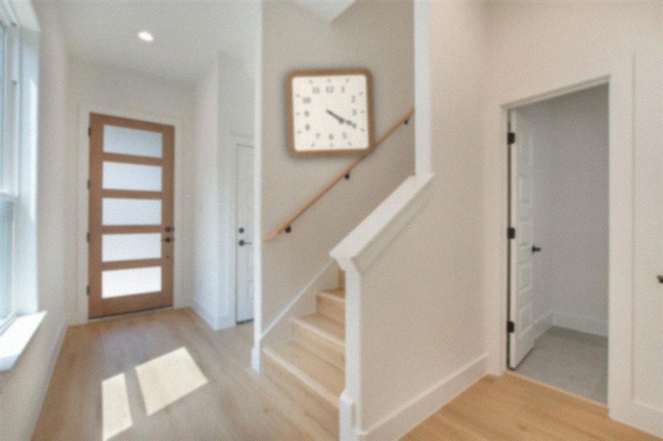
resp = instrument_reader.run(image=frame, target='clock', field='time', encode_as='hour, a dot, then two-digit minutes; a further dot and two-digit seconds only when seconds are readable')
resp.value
4.20
